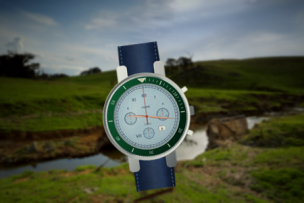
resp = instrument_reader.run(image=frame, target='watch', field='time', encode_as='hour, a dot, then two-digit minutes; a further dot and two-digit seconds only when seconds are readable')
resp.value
9.17
